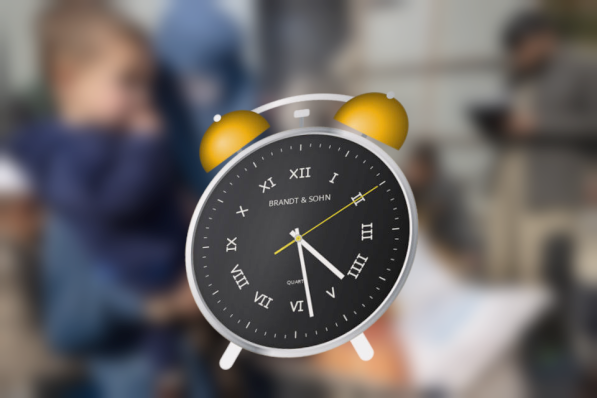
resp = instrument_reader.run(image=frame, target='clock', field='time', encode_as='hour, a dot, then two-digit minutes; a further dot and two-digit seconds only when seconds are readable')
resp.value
4.28.10
